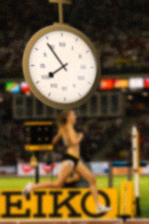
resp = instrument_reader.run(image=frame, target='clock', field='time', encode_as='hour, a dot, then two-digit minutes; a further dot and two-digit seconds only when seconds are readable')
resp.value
7.54
